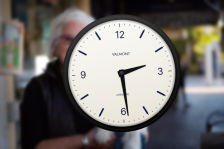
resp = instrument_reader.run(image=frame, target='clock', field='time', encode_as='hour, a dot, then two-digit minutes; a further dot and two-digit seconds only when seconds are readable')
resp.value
2.29
